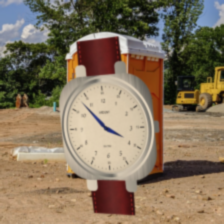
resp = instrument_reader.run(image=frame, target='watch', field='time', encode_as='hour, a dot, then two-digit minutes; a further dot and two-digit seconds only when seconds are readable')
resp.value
3.53
